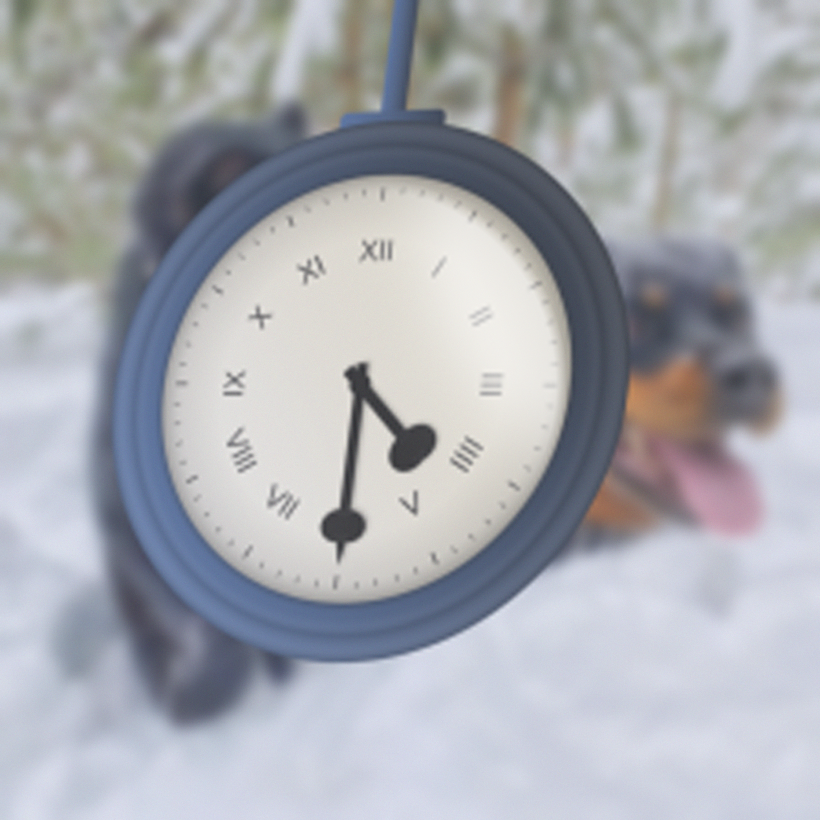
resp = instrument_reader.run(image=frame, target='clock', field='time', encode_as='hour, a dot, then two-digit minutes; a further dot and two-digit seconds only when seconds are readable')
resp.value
4.30
